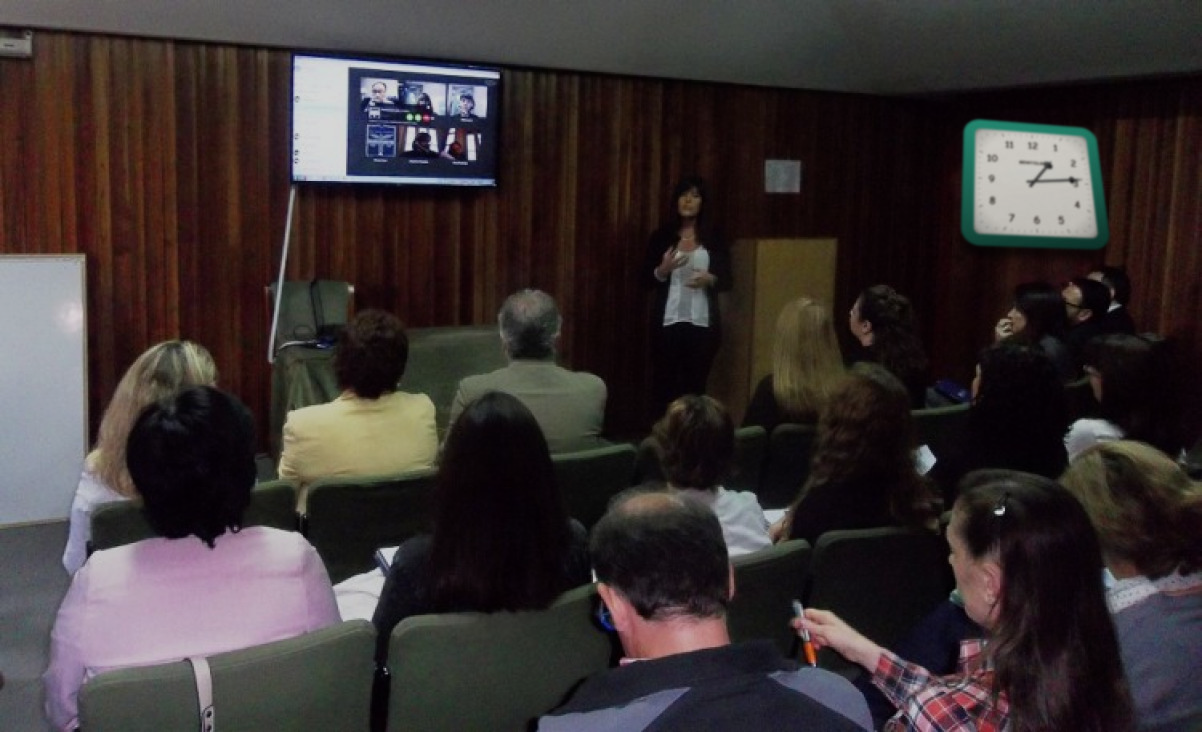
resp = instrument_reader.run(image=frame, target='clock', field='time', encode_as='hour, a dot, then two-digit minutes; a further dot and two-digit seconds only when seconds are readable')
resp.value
1.14
